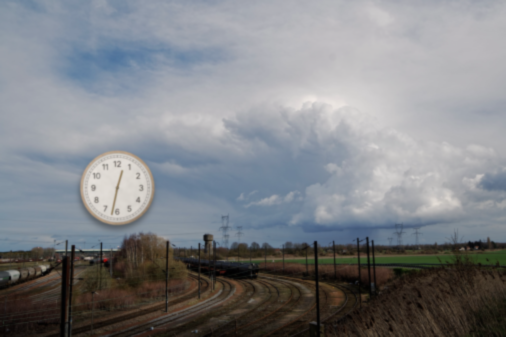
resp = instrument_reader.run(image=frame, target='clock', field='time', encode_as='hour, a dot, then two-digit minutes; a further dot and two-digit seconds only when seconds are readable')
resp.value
12.32
